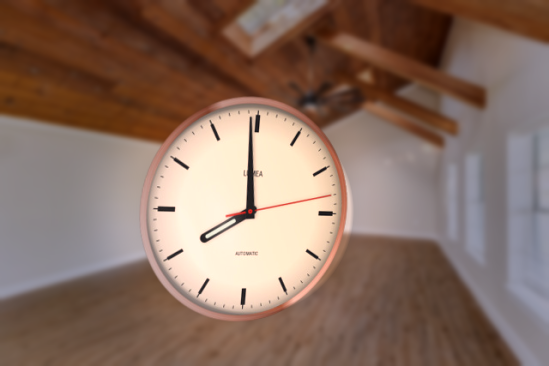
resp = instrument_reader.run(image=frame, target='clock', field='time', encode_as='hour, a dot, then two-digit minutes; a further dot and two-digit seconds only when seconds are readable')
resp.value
7.59.13
